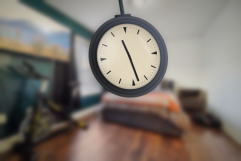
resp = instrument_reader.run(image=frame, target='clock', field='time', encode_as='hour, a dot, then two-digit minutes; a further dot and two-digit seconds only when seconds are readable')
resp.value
11.28
